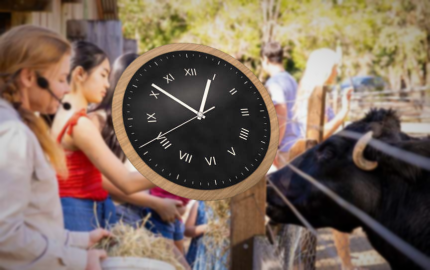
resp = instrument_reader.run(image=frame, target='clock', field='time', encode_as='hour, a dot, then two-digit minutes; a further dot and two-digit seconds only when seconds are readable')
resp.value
12.51.41
